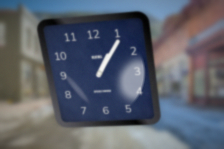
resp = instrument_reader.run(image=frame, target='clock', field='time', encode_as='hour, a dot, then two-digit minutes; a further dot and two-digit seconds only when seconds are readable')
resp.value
1.06
